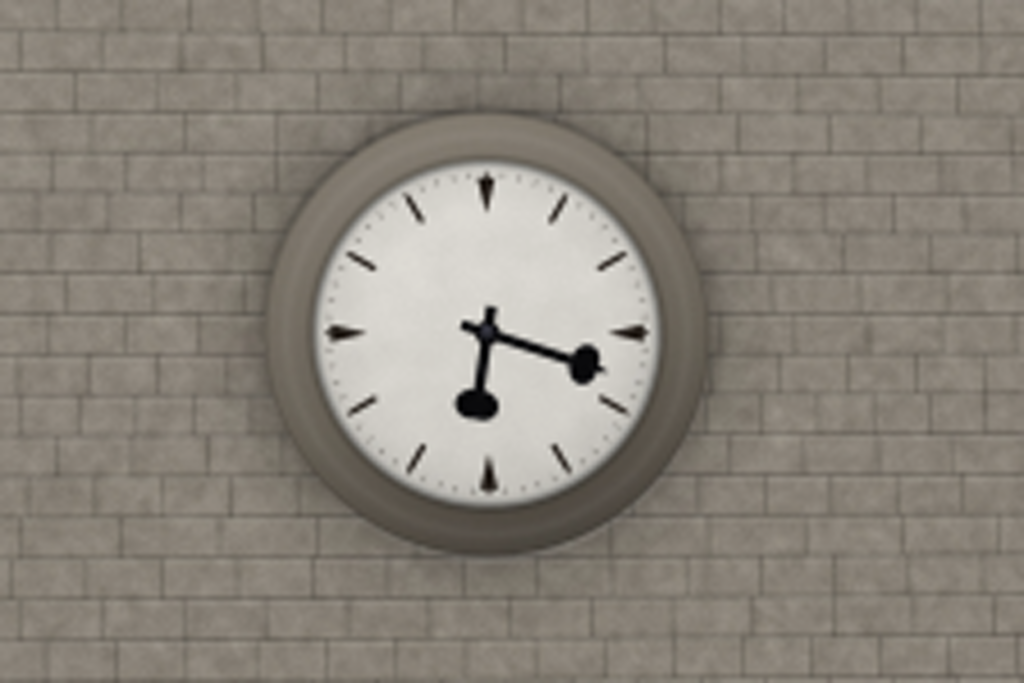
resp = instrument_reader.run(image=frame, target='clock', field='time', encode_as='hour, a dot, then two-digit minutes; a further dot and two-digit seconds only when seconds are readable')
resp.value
6.18
